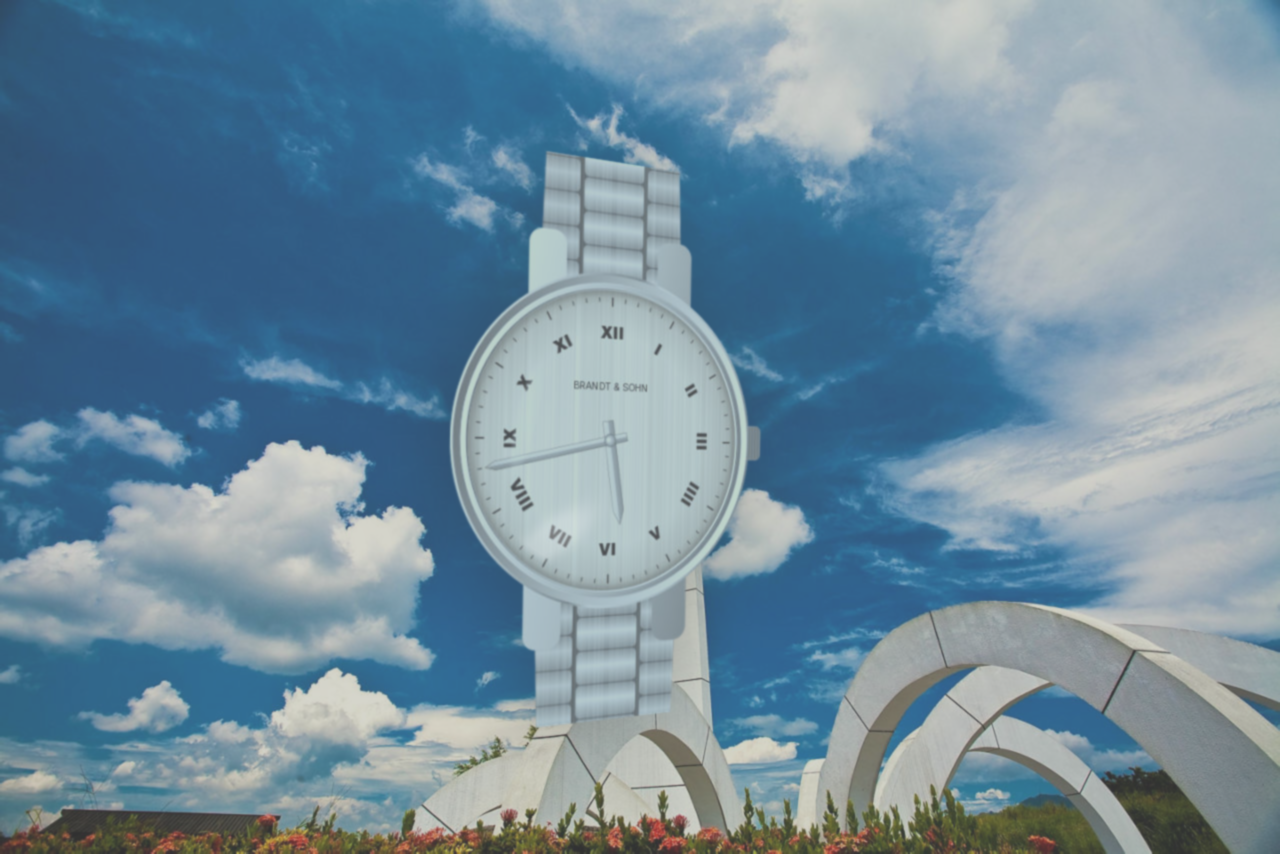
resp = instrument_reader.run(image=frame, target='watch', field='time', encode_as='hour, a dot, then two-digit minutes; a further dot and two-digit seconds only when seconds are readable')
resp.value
5.43
